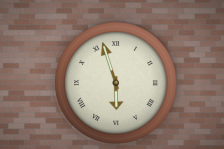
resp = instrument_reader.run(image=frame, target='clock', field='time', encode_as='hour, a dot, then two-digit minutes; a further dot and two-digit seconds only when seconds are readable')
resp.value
5.57
